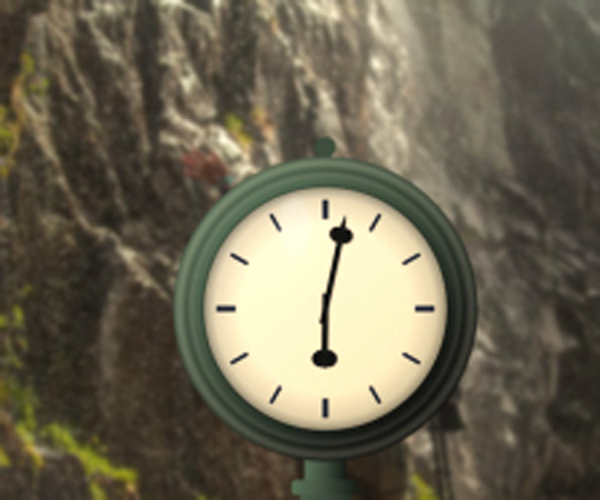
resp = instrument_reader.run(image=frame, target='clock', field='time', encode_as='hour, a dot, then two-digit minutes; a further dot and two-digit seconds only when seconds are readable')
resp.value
6.02
